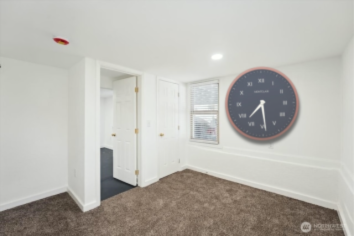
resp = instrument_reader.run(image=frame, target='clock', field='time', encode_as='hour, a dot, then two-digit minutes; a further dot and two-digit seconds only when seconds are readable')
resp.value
7.29
